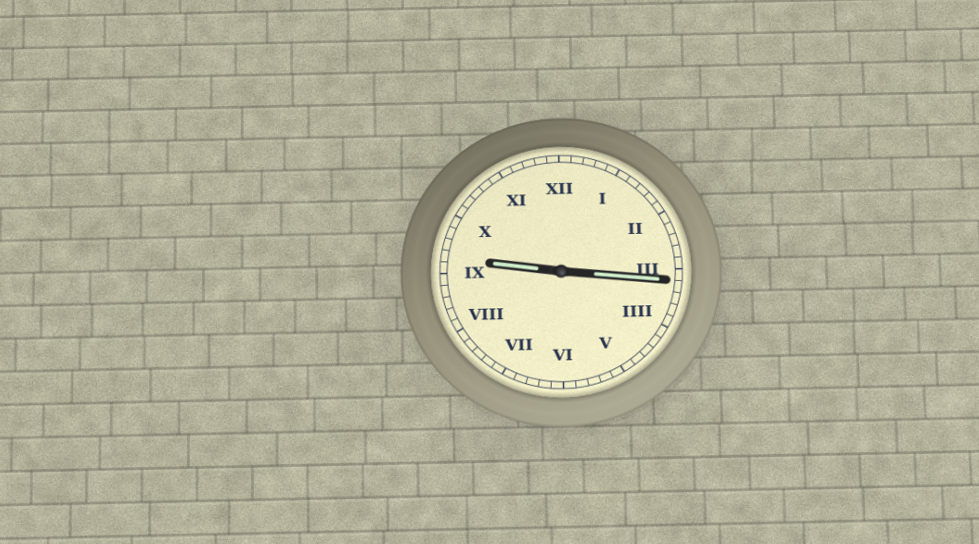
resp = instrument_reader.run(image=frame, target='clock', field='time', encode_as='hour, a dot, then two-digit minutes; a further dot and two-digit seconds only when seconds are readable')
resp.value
9.16
